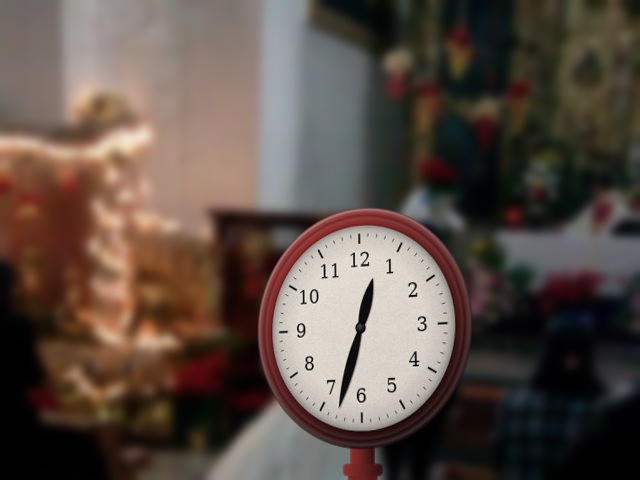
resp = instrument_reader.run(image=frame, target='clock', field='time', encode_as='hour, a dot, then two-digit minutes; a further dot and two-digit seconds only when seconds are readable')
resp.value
12.33
